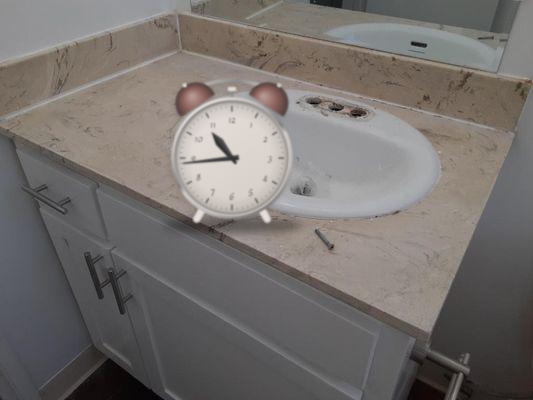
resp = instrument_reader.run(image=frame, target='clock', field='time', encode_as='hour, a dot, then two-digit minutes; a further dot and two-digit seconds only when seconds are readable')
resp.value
10.44
